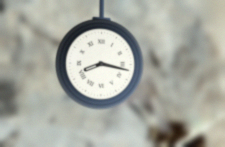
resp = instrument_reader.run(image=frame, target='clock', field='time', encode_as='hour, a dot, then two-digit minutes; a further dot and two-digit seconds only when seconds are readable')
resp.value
8.17
